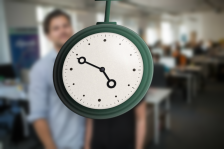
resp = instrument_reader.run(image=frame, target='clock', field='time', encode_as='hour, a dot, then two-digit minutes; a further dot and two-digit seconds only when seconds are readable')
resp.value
4.49
